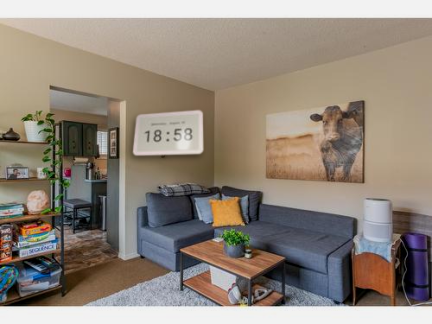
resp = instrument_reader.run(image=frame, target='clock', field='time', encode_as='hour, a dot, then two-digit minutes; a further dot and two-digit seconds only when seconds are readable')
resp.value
18.58
